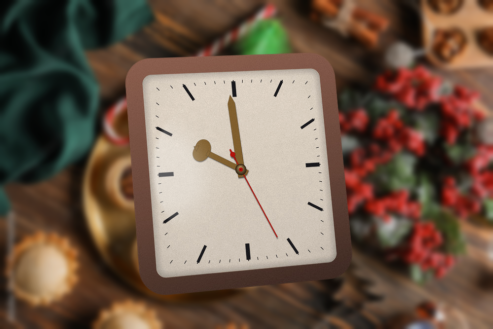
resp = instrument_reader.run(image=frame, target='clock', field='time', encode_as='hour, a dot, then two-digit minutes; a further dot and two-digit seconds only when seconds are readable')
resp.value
9.59.26
